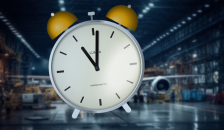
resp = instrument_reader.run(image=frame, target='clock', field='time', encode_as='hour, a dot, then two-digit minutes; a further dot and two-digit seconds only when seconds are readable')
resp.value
11.01
